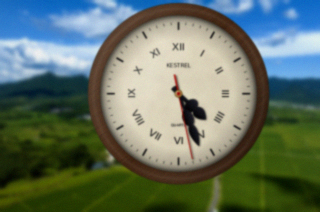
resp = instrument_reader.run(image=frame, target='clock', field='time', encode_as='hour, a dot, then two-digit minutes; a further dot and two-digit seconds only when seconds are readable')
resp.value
4.26.28
